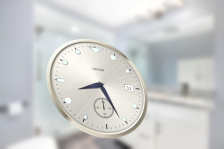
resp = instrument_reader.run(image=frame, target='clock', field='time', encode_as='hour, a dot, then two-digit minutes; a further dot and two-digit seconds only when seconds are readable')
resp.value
8.26
